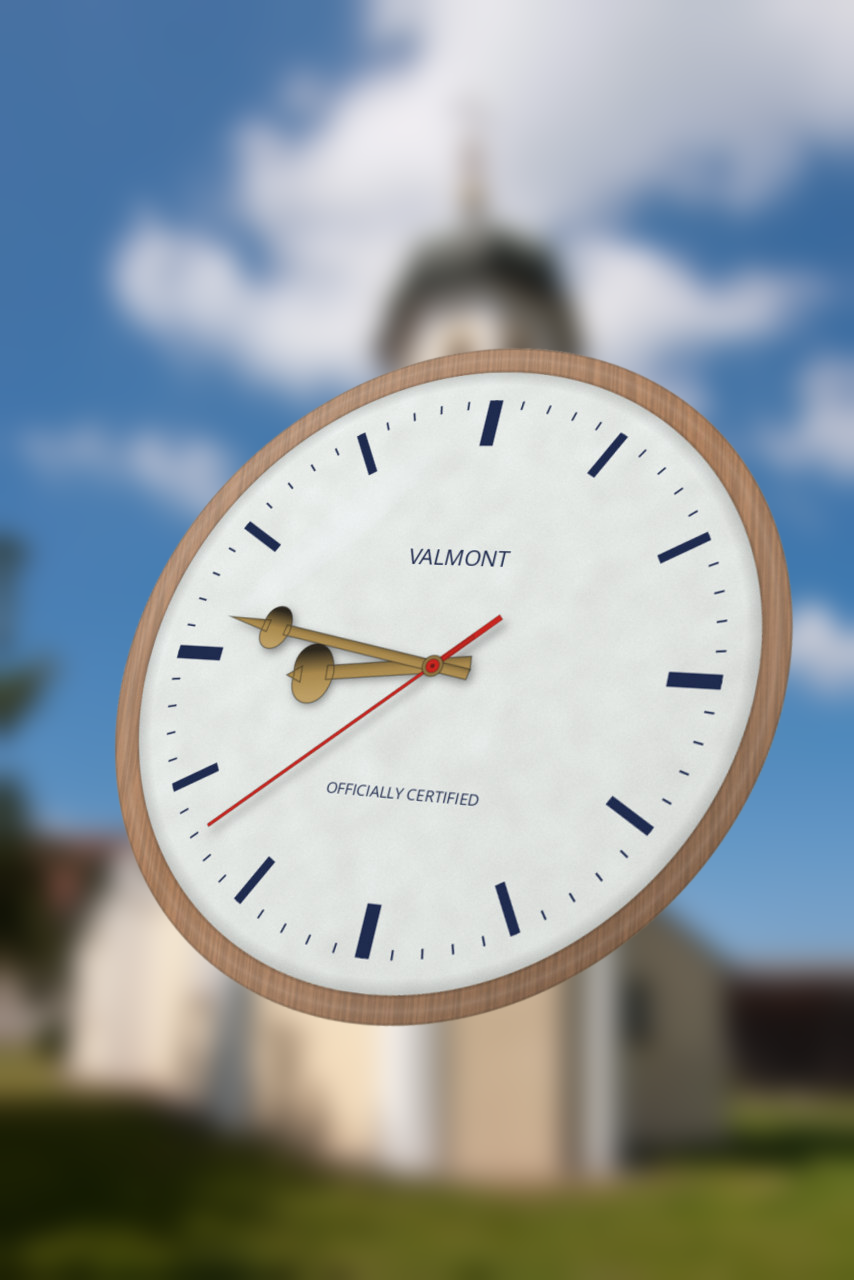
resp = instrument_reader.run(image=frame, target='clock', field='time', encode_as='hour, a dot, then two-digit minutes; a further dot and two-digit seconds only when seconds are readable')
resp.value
8.46.38
